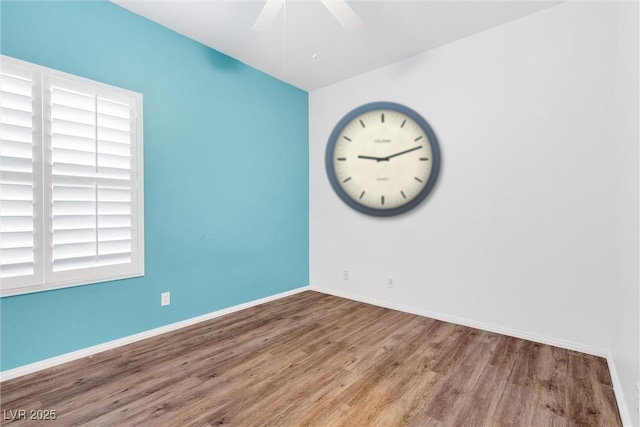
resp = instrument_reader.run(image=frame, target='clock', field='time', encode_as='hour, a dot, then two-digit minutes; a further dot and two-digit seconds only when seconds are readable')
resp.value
9.12
